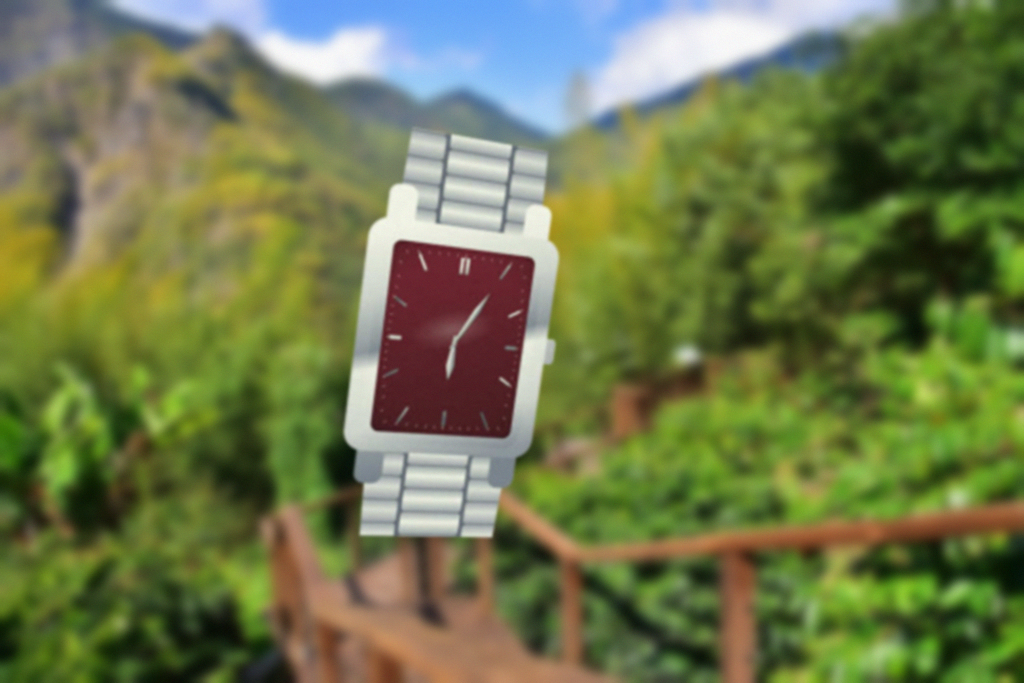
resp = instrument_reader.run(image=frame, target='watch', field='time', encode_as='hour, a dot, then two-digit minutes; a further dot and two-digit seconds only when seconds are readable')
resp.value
6.05
